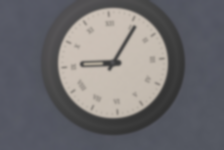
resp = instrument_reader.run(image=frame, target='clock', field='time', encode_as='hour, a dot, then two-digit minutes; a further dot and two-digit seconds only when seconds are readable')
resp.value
9.06
